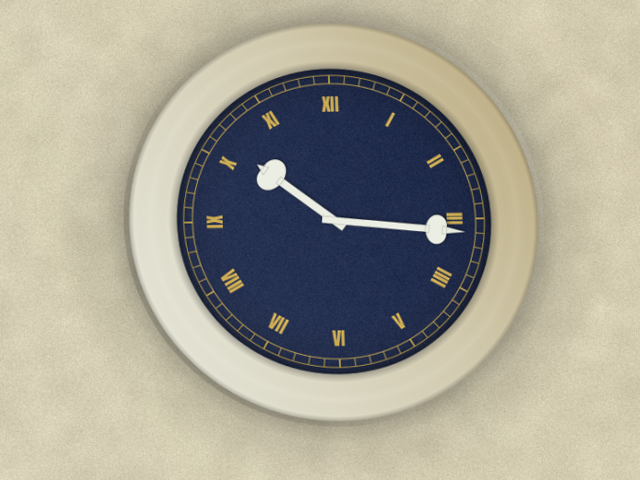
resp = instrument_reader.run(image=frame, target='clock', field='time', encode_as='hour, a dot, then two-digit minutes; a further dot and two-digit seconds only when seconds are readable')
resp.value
10.16
